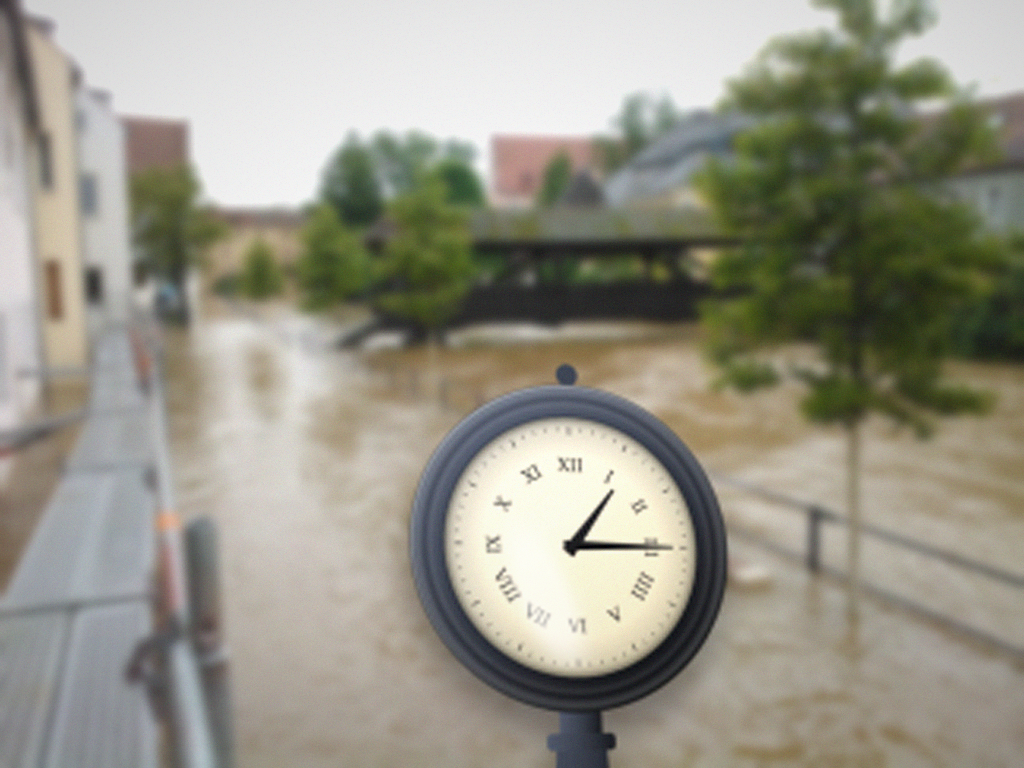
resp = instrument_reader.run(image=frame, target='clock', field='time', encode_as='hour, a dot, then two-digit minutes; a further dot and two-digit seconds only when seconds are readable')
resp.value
1.15
